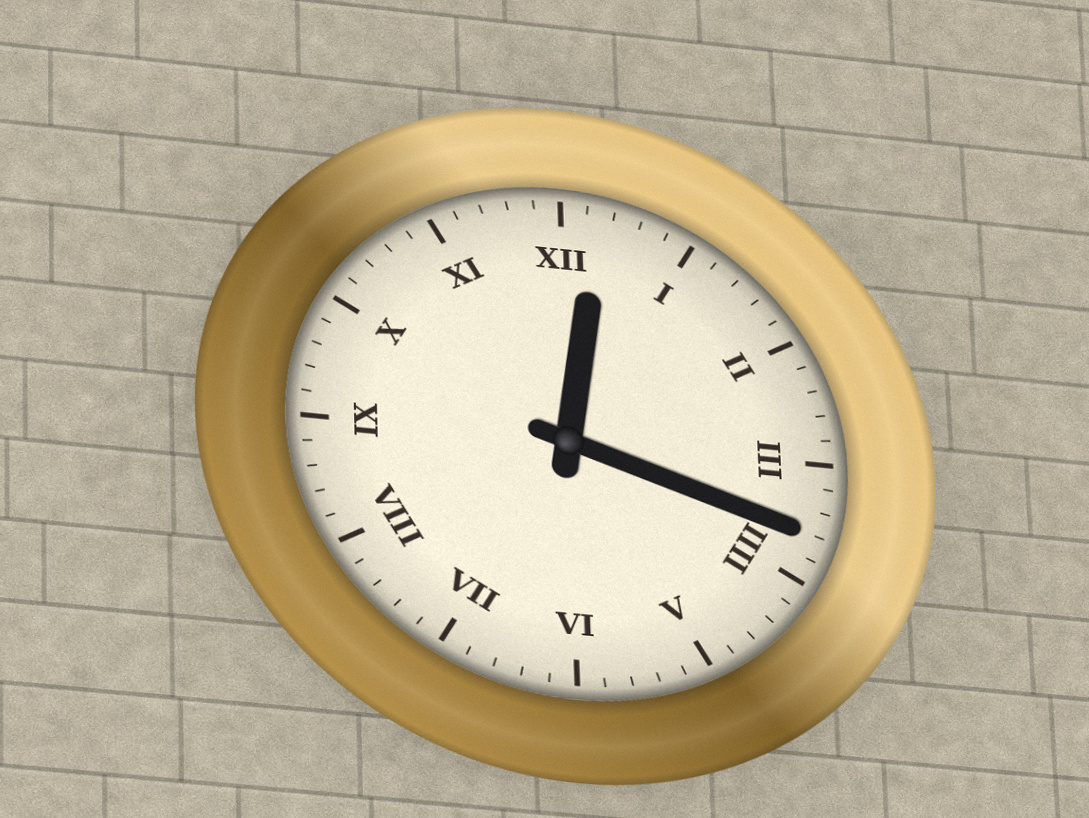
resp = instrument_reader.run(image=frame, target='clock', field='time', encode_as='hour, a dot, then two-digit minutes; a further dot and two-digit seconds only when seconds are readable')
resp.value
12.18
